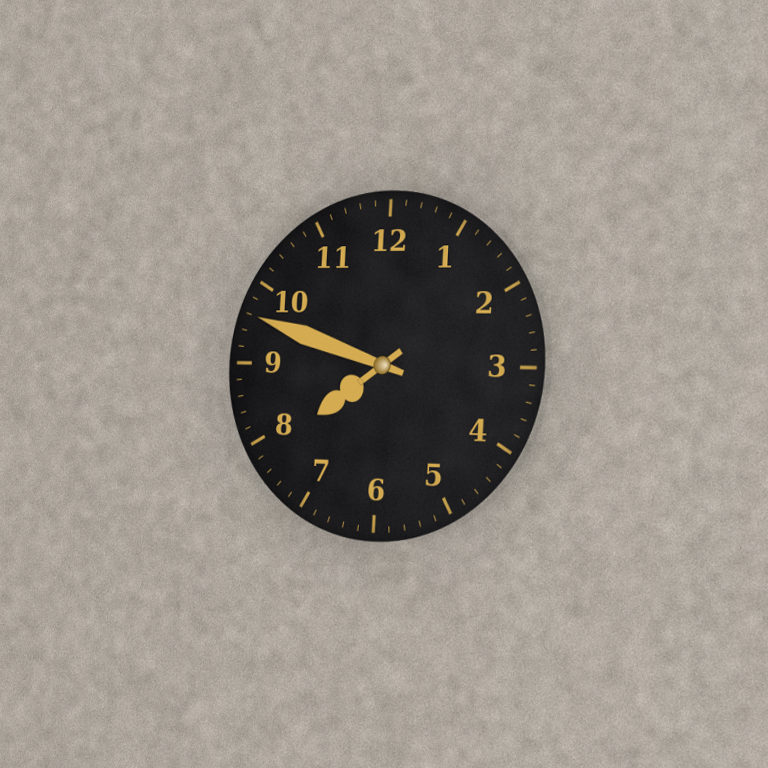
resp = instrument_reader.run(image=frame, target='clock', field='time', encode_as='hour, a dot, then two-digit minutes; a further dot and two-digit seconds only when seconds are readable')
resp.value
7.48
